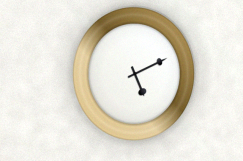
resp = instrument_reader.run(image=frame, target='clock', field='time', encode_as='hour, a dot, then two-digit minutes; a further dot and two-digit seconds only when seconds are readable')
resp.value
5.11
